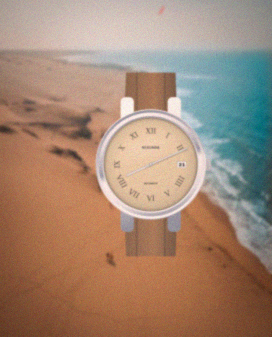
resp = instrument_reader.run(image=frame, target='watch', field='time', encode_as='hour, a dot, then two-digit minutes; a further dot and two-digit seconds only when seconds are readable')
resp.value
8.11
